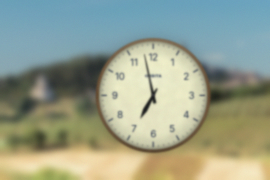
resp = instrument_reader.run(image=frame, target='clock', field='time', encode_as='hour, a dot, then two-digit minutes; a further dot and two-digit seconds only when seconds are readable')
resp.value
6.58
